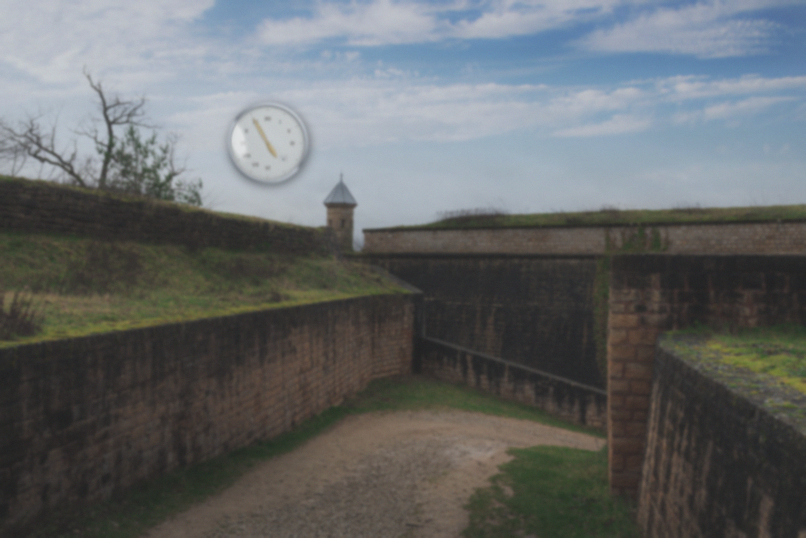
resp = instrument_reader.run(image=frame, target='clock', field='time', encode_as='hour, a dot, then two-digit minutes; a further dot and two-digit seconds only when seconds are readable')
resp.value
4.55
